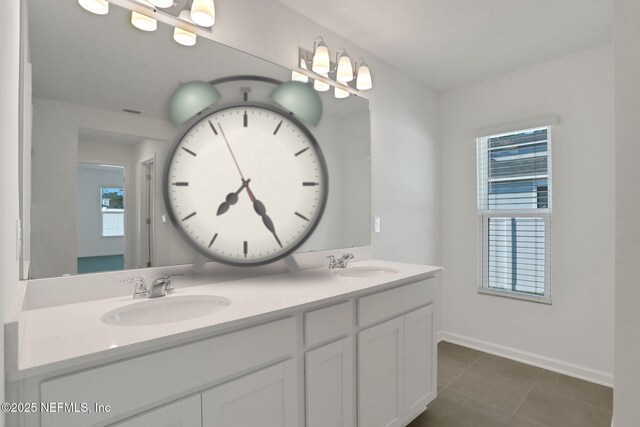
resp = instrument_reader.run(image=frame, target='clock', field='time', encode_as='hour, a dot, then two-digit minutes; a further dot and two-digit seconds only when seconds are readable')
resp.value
7.24.56
